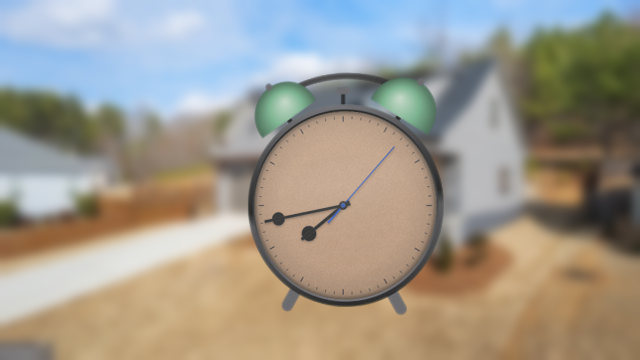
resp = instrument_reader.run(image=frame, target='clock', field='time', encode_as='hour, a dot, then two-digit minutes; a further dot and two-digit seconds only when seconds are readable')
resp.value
7.43.07
